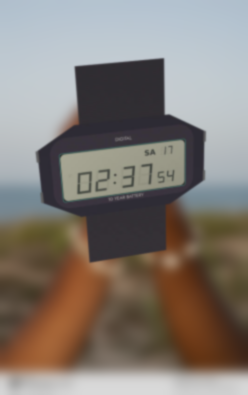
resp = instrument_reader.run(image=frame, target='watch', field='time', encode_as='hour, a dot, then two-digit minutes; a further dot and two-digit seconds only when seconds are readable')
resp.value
2.37.54
